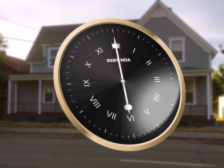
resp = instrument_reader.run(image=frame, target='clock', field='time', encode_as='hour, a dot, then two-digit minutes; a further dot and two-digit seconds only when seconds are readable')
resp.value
6.00
